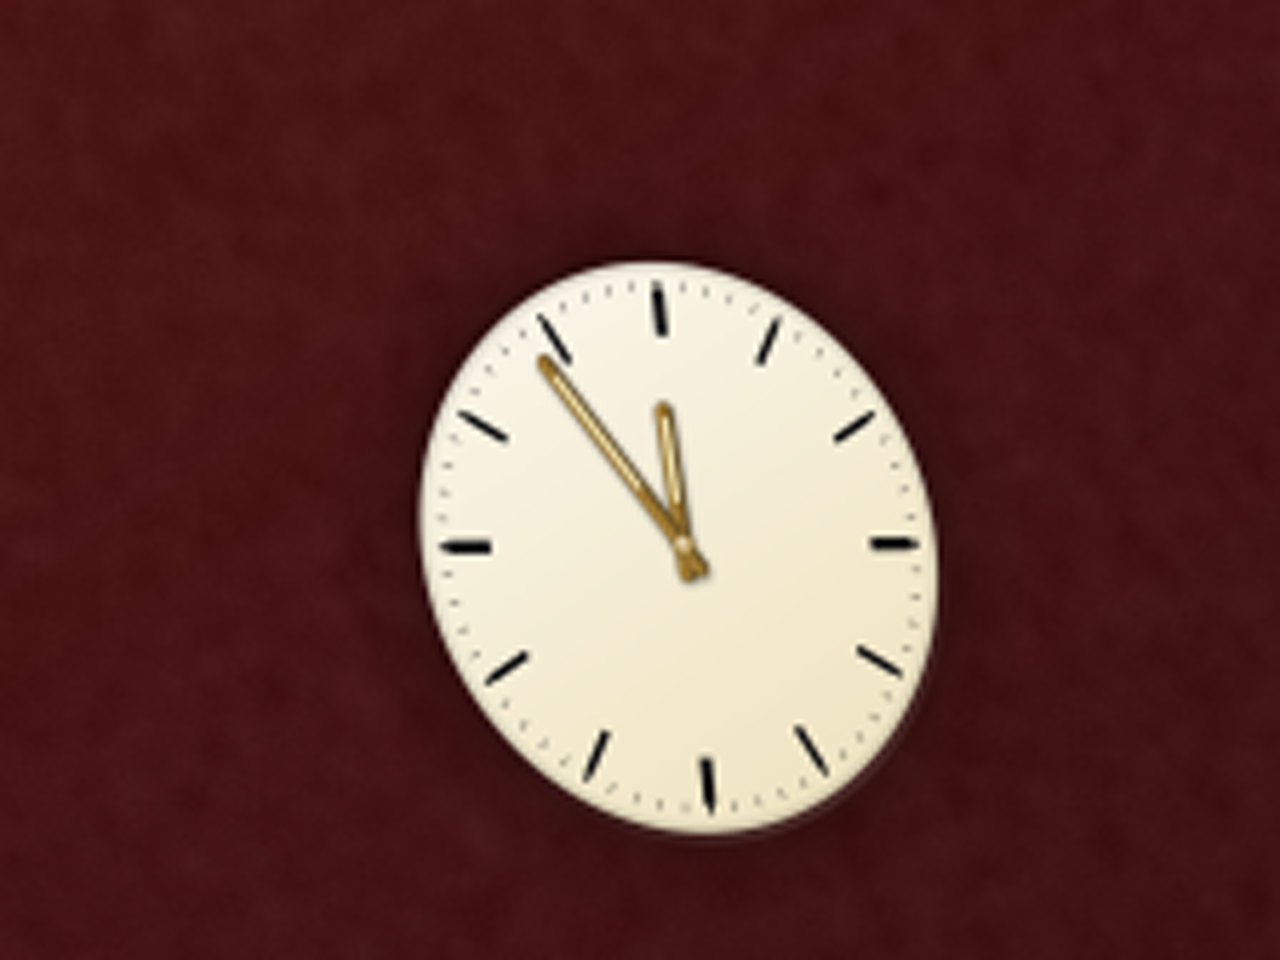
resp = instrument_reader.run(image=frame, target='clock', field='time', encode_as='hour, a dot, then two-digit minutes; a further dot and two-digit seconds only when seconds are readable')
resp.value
11.54
